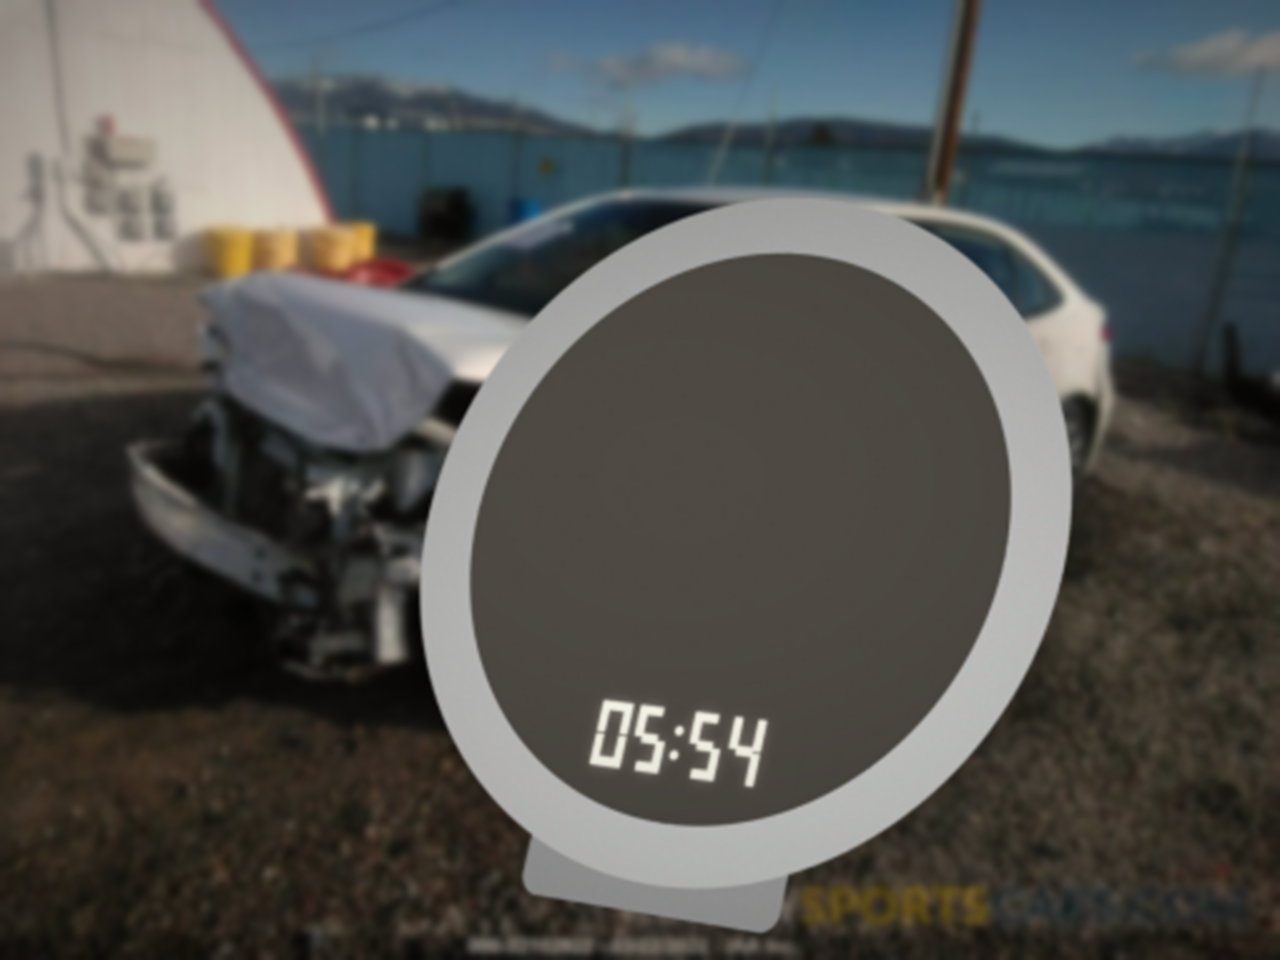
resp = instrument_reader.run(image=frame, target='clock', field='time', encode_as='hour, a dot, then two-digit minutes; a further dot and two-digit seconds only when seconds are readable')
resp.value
5.54
